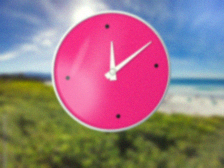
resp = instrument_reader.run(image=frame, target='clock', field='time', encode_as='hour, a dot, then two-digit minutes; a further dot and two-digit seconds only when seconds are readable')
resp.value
12.10
